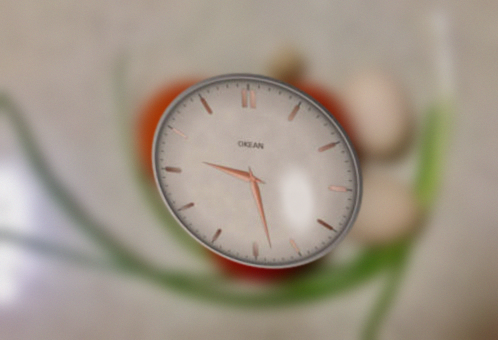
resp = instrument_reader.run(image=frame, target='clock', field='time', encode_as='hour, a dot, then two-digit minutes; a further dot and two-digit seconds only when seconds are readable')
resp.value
9.28
